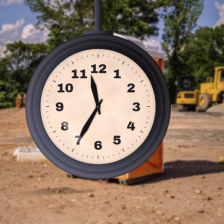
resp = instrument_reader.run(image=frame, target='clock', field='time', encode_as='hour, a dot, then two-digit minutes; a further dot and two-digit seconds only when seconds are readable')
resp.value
11.35
